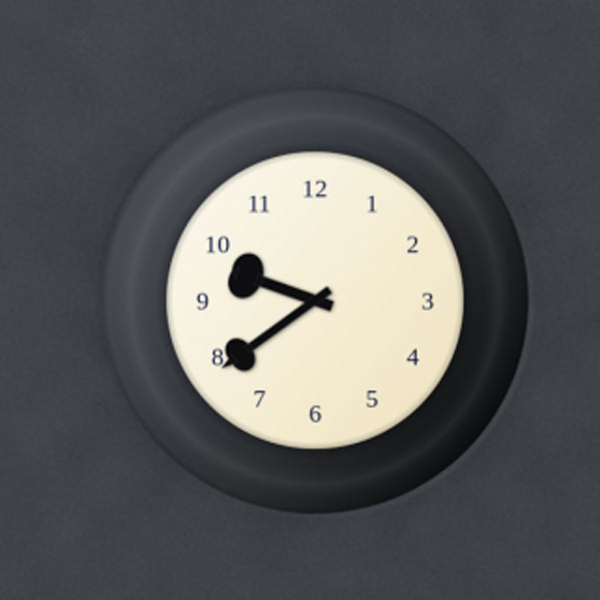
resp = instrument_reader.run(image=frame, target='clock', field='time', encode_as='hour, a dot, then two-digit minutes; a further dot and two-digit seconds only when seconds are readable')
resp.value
9.39
